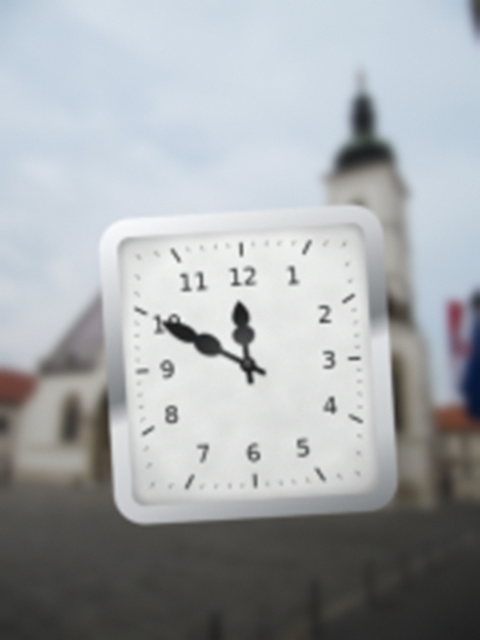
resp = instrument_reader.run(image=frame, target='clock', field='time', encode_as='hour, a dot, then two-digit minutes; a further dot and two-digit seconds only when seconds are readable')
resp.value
11.50
